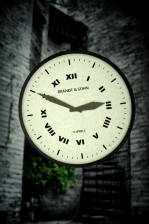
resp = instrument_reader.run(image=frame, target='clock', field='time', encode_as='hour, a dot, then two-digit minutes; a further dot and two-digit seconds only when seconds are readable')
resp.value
2.50
